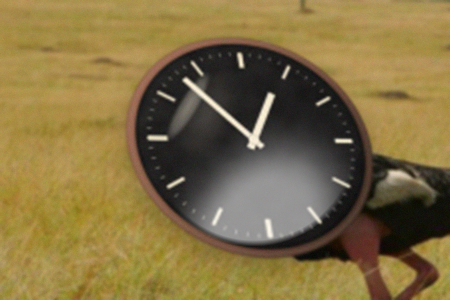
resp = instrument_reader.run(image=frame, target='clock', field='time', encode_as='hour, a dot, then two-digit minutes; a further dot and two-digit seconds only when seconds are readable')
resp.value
12.53
